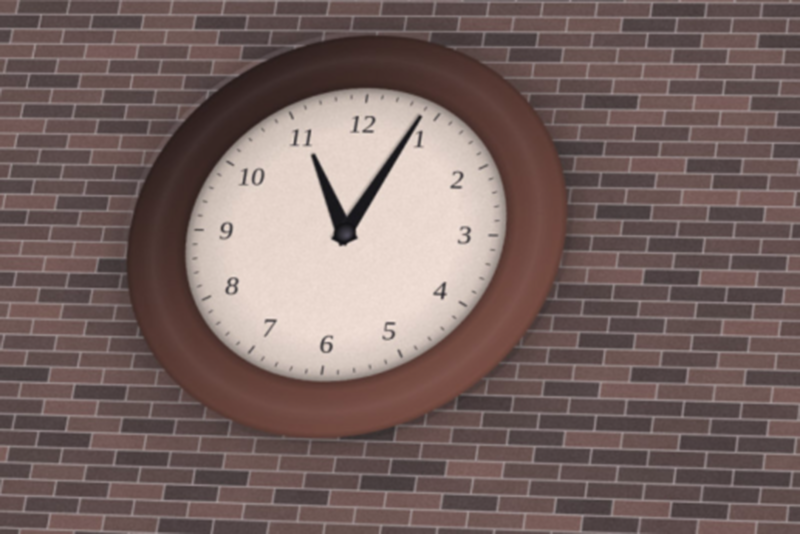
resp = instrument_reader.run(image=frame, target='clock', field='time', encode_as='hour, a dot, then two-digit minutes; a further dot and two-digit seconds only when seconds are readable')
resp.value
11.04
